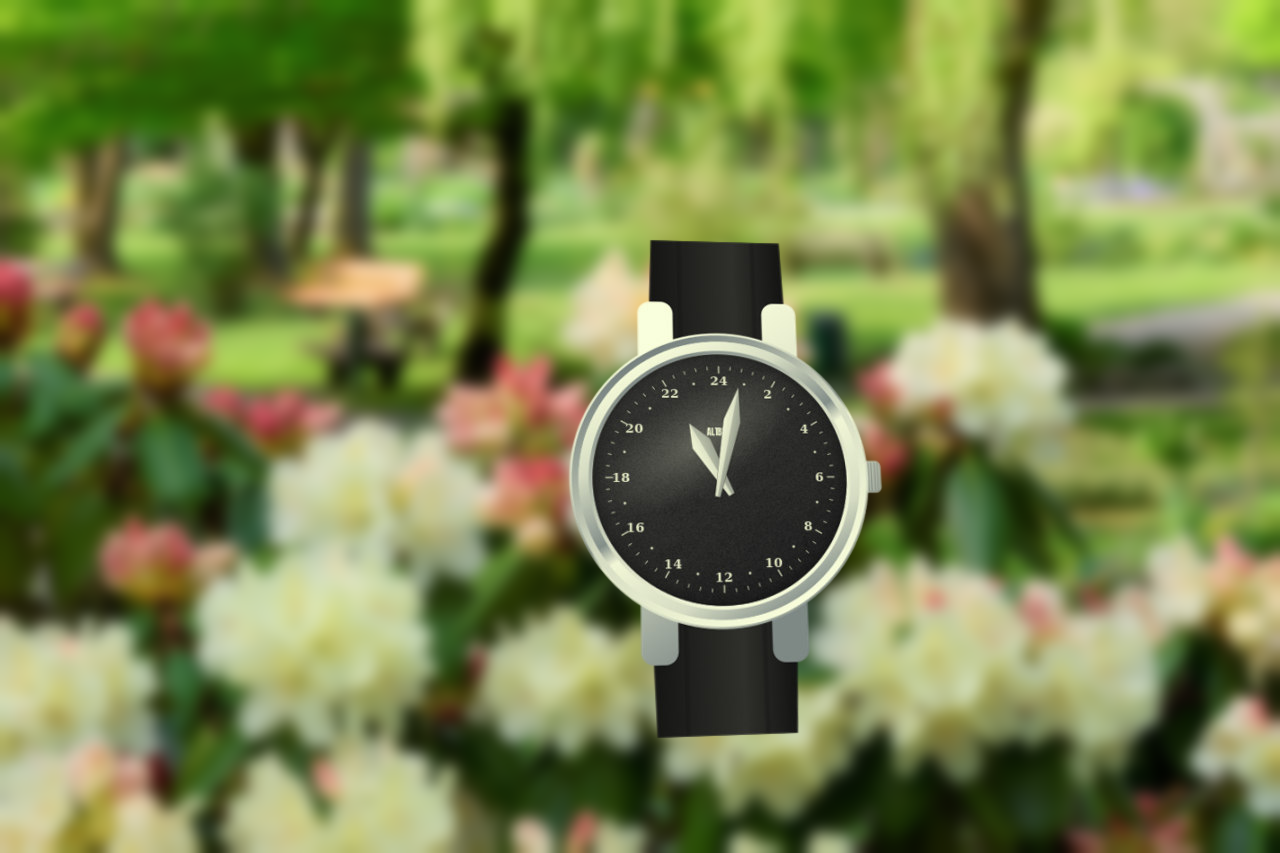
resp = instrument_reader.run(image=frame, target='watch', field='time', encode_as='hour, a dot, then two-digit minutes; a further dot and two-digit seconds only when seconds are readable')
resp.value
22.02
